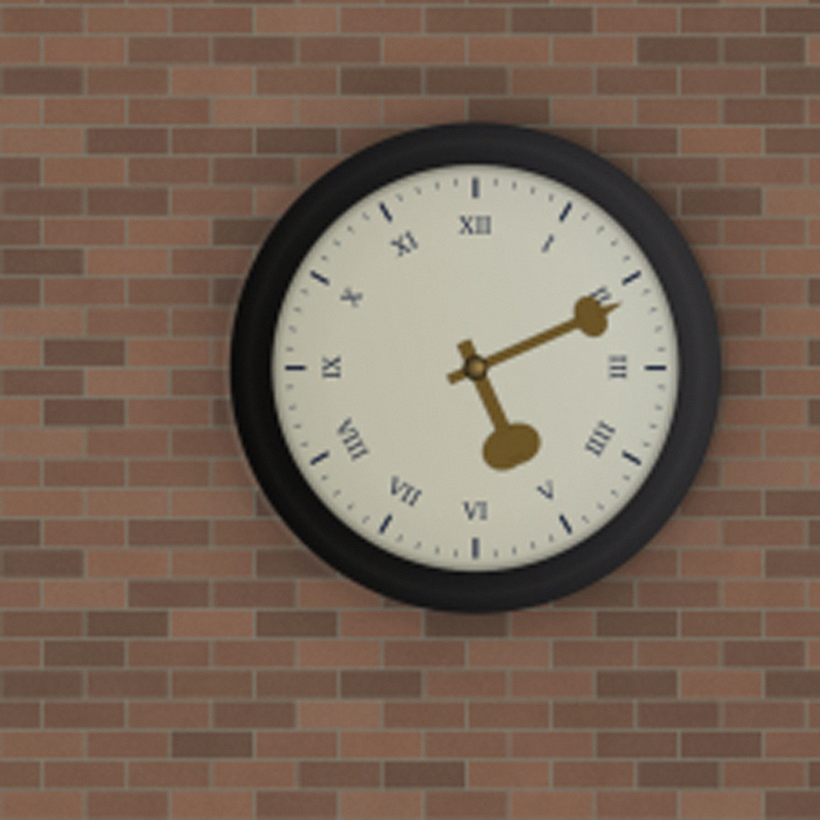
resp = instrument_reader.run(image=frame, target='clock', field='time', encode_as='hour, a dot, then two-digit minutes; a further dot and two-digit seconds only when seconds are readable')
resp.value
5.11
